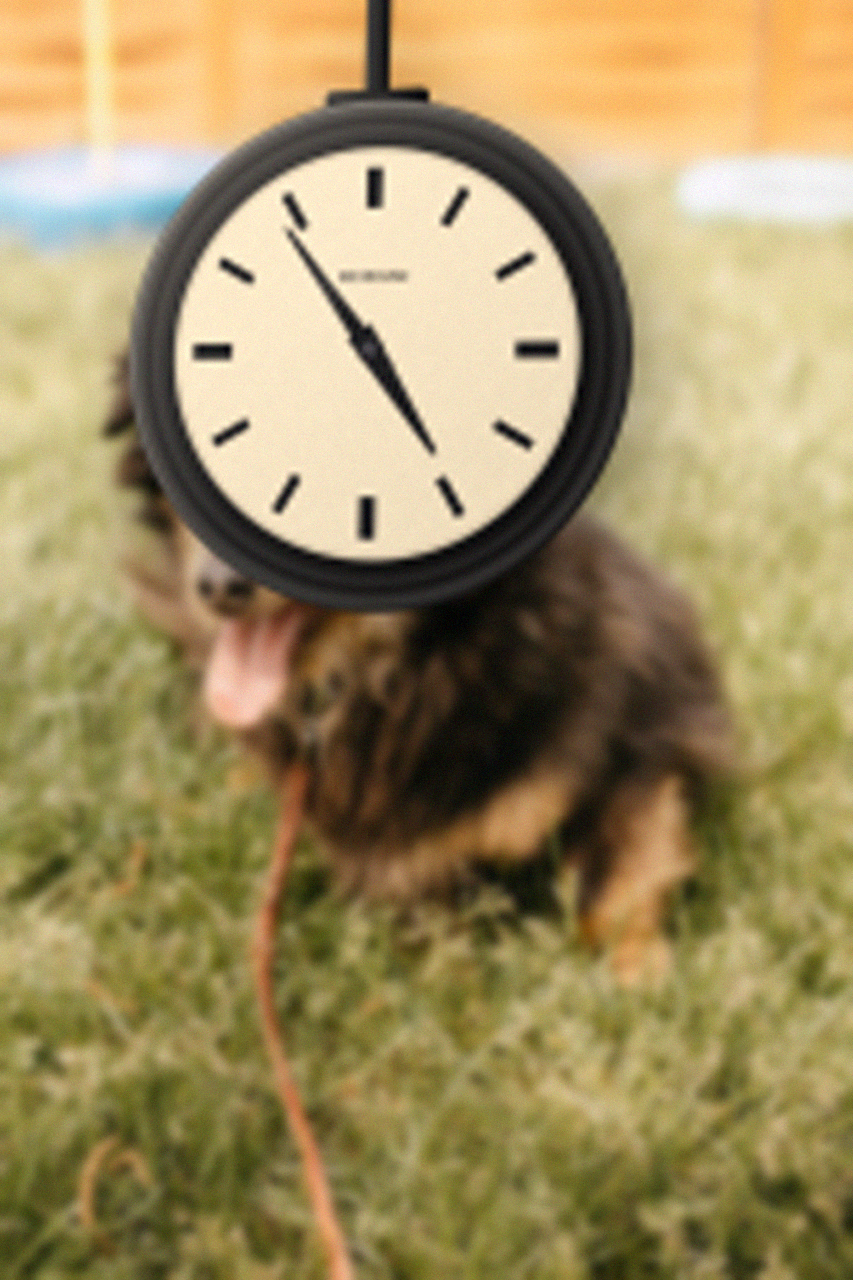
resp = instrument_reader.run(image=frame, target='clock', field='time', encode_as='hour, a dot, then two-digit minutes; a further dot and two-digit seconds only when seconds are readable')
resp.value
4.54
